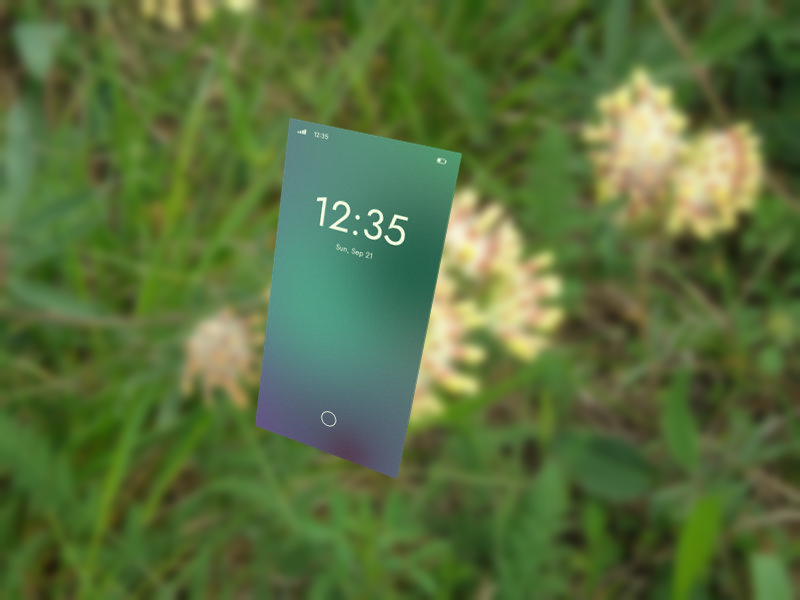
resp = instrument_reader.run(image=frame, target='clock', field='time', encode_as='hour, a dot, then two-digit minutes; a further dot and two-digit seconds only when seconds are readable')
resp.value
12.35
